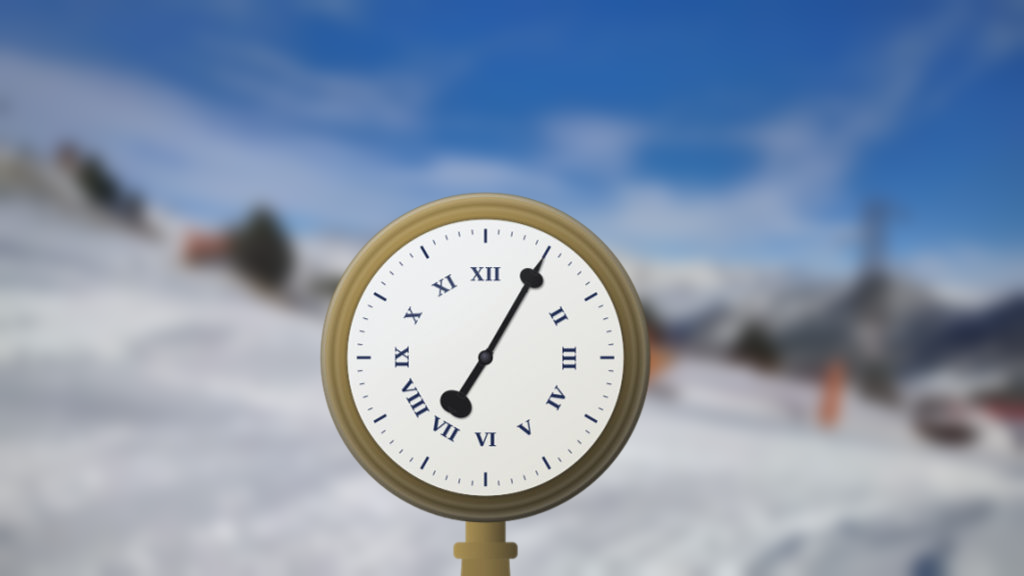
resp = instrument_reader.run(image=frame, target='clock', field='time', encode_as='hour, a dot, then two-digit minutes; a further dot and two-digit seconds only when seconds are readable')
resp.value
7.05
